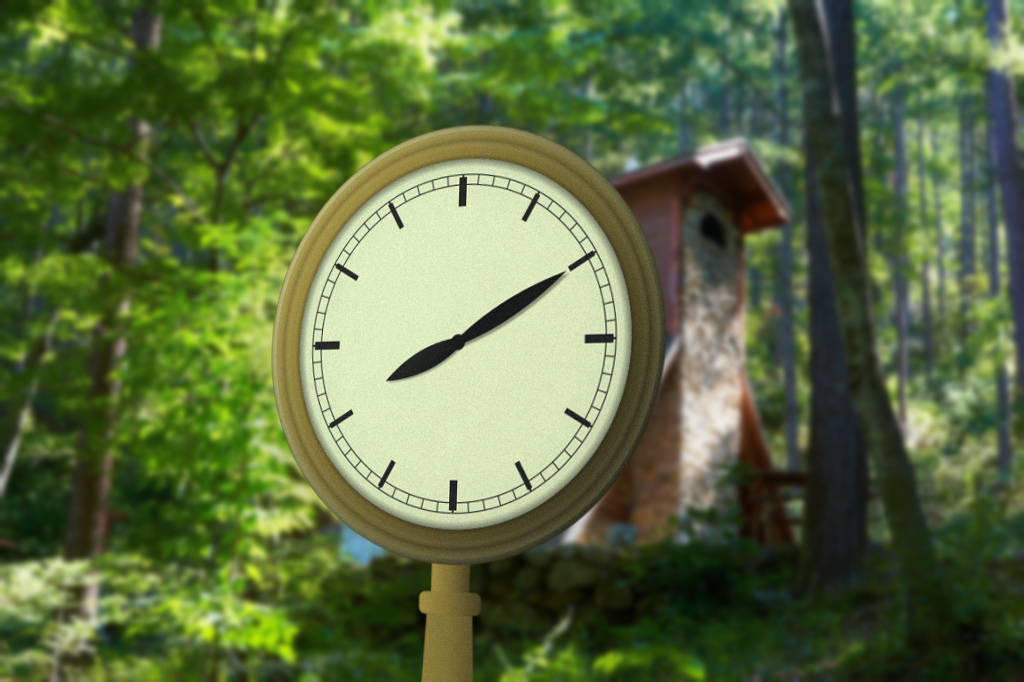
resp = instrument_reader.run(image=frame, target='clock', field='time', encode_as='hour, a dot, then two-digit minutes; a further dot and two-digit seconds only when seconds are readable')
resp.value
8.10
